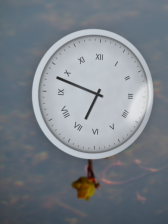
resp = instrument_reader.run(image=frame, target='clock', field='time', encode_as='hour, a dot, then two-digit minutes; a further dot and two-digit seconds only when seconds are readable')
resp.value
6.48
